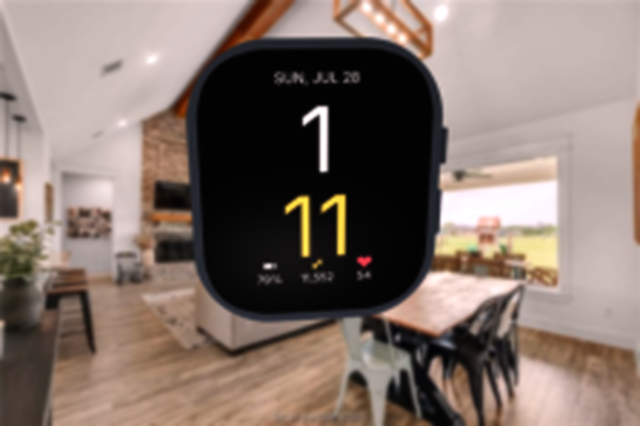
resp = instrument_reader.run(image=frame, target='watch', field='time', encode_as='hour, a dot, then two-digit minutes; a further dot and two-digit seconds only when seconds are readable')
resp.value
1.11
